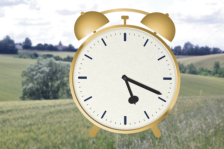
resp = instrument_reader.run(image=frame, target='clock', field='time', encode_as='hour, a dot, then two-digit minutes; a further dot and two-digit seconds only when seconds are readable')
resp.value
5.19
